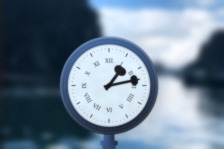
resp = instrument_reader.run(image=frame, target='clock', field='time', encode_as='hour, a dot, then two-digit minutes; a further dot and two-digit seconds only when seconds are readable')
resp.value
1.13
